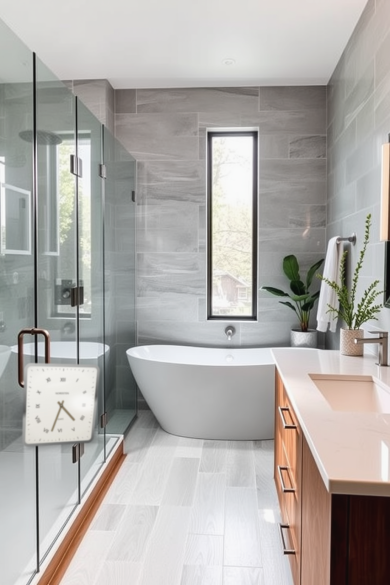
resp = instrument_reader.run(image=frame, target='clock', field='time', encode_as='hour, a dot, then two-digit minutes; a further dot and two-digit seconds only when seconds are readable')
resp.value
4.33
